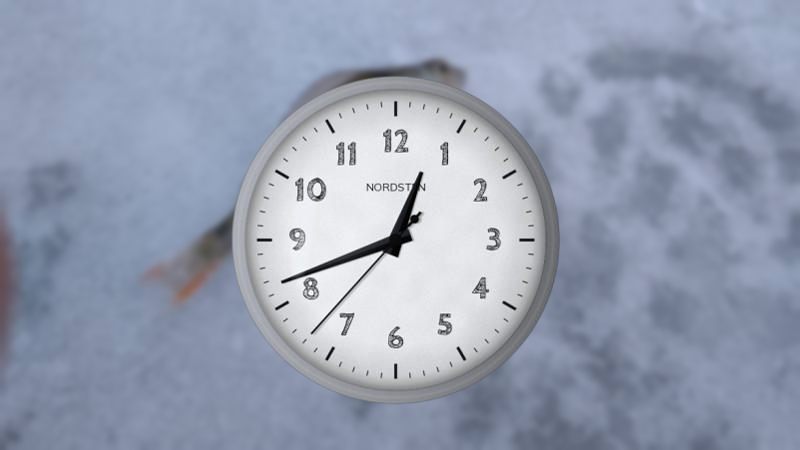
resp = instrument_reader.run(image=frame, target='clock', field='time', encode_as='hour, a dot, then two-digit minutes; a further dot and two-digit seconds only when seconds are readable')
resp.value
12.41.37
